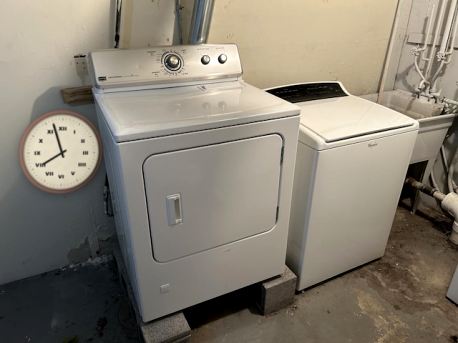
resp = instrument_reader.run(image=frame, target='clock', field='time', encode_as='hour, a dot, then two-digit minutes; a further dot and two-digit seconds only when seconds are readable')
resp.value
7.57
